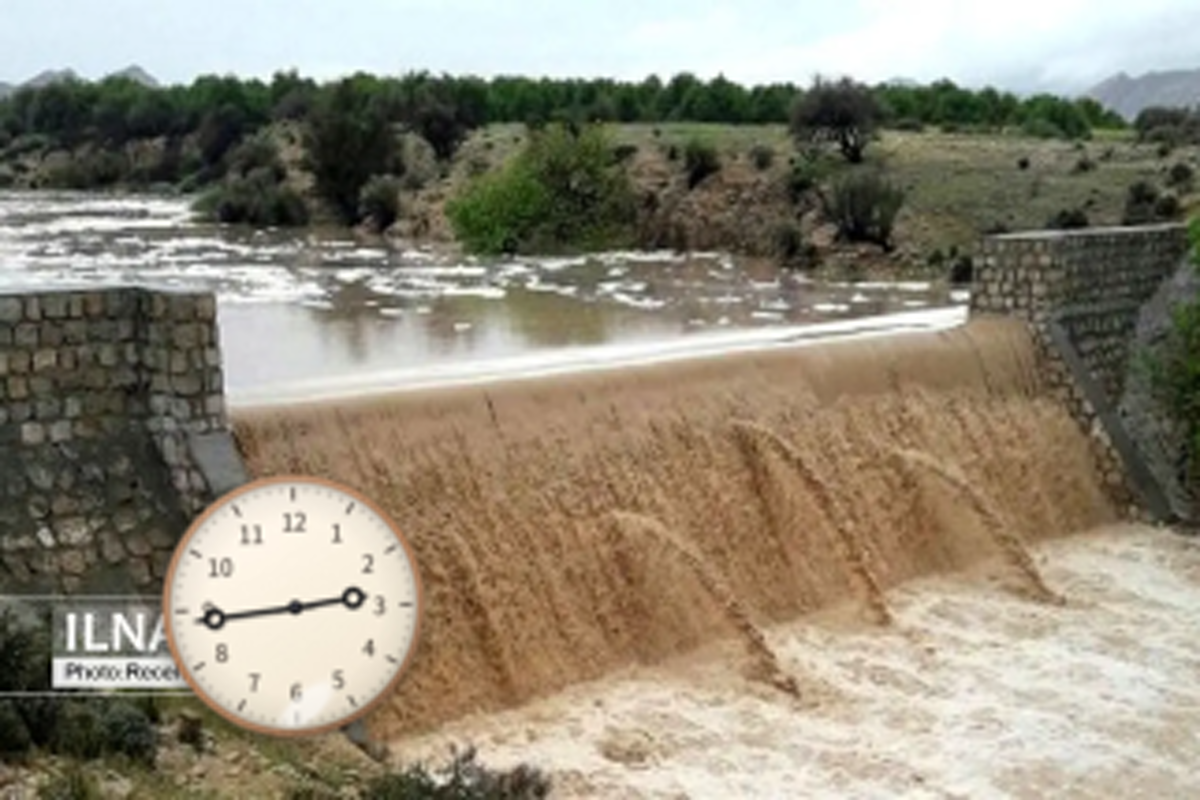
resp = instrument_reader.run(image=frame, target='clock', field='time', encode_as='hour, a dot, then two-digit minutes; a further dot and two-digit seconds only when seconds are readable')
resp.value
2.44
